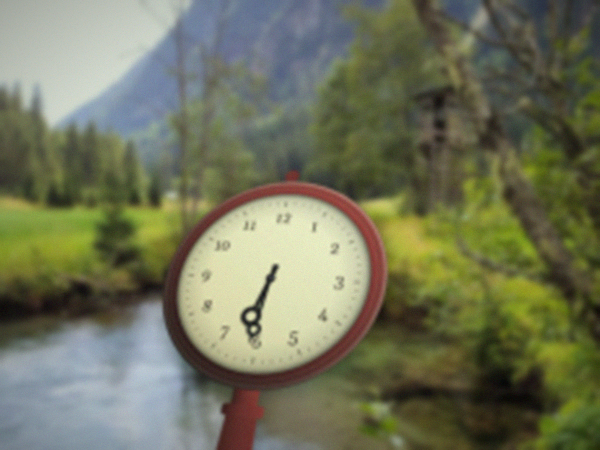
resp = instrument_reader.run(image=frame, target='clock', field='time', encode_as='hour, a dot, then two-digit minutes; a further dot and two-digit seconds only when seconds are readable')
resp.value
6.31
